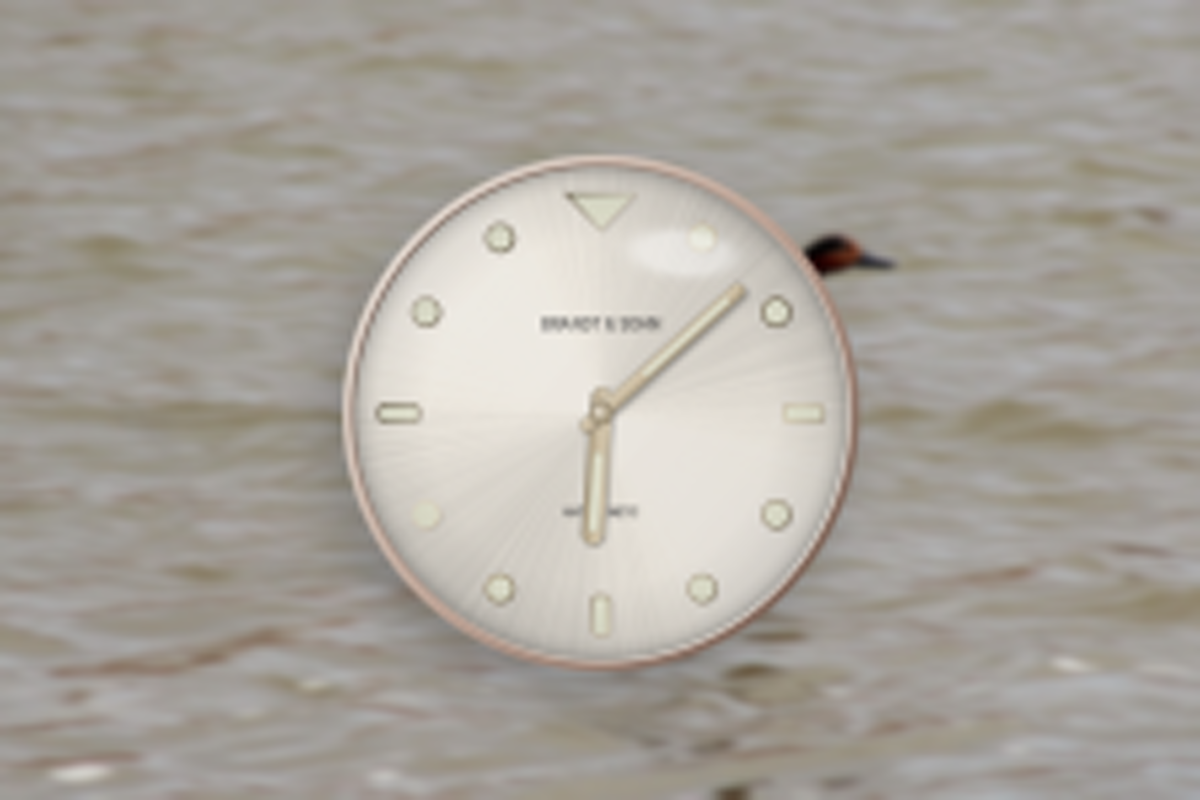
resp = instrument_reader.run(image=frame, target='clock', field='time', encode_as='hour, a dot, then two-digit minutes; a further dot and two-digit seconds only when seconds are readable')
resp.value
6.08
